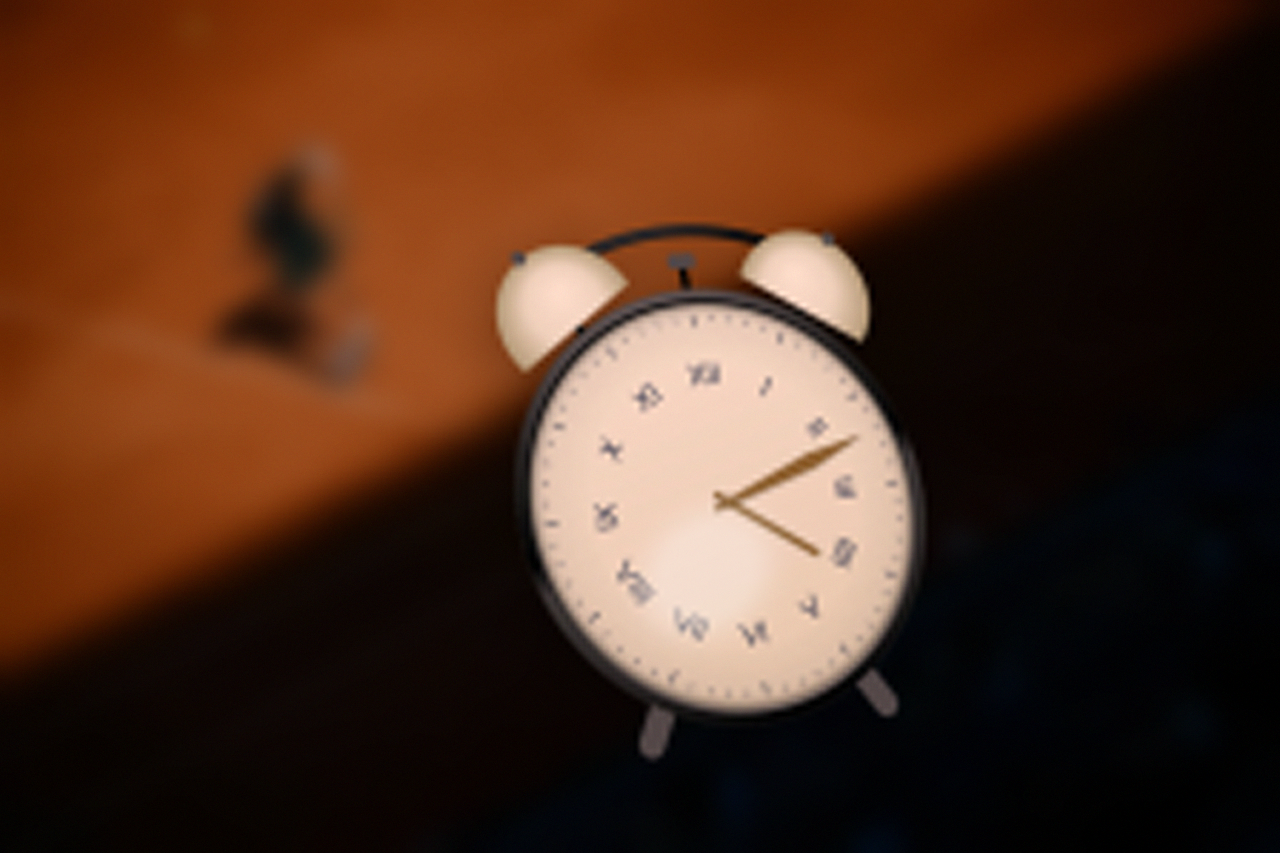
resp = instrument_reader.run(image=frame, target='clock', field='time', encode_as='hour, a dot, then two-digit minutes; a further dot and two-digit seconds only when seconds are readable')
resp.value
4.12
